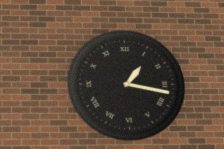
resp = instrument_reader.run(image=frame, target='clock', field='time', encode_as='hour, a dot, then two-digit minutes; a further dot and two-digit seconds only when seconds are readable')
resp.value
1.17
